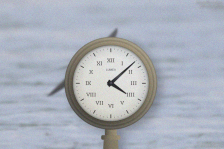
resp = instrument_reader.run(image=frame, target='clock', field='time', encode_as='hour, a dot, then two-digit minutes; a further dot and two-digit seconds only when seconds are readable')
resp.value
4.08
